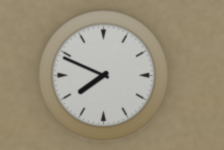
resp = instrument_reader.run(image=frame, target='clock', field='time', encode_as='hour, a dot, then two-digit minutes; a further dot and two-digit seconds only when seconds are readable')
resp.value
7.49
